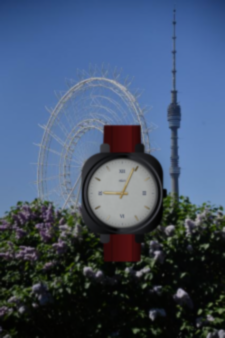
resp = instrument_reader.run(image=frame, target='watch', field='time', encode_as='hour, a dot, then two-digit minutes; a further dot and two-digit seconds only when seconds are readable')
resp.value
9.04
